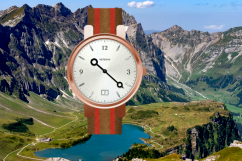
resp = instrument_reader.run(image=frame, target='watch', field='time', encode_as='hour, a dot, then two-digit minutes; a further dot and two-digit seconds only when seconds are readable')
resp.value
10.22
